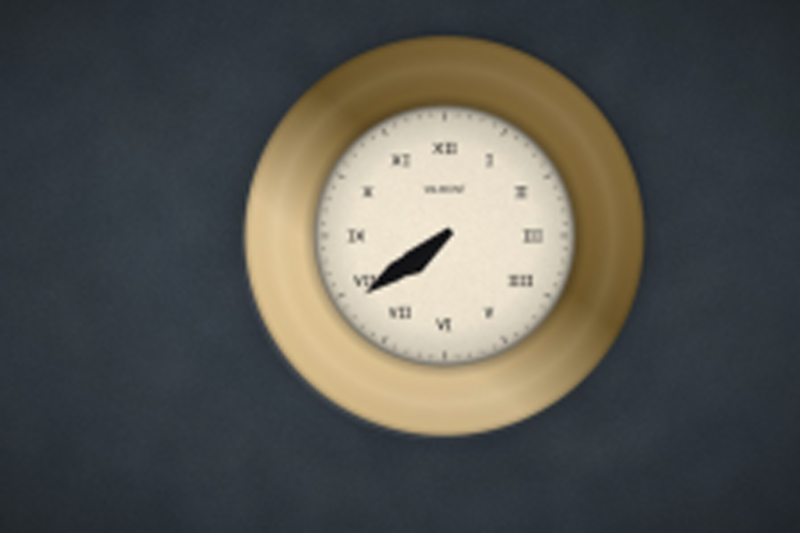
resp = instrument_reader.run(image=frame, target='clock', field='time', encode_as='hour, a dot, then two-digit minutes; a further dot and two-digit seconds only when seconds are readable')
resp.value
7.39
